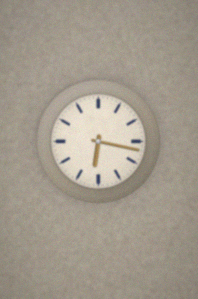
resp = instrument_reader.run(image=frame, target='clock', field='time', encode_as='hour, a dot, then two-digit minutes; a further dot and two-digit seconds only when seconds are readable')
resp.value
6.17
